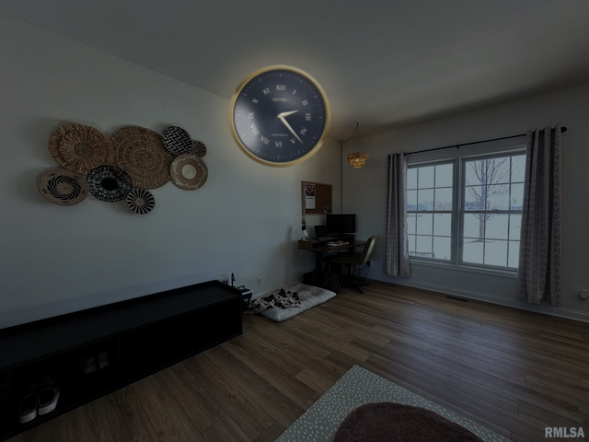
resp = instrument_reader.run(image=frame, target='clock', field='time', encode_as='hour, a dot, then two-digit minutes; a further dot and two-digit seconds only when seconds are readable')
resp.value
2.23
